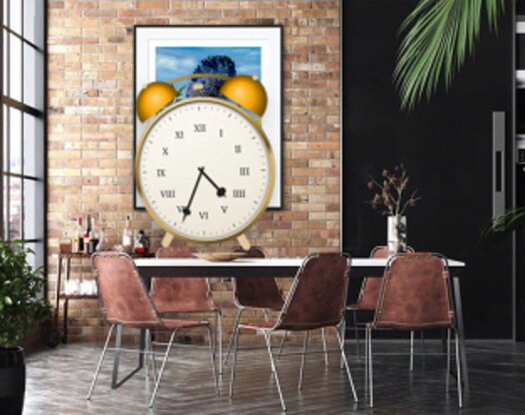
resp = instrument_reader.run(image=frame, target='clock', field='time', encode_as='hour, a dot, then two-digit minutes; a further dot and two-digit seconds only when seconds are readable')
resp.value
4.34
